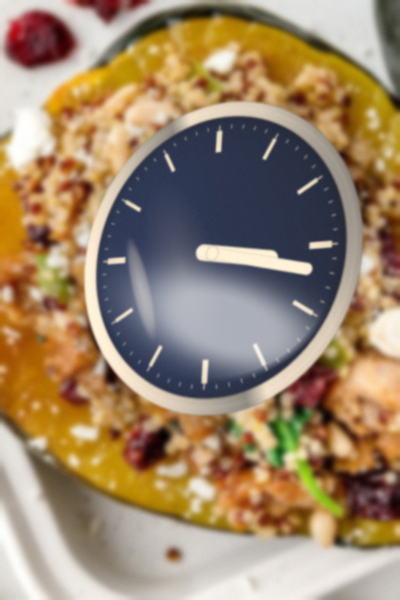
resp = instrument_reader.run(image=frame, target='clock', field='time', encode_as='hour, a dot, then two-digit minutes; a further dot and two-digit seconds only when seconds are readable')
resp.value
3.17
